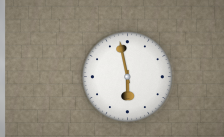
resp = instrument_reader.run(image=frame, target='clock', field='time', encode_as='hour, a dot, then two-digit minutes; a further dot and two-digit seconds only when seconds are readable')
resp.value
5.58
